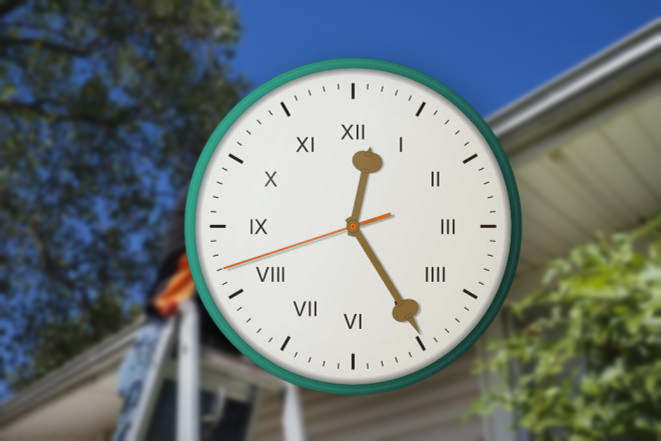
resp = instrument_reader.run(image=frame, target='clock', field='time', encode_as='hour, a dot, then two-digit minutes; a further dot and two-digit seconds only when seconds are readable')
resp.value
12.24.42
